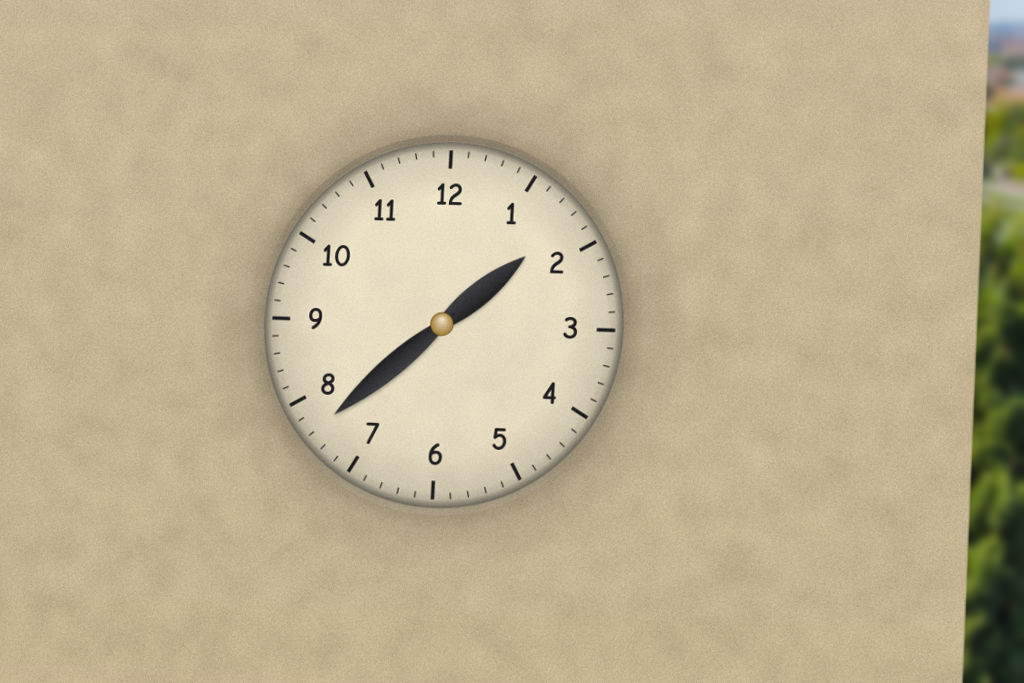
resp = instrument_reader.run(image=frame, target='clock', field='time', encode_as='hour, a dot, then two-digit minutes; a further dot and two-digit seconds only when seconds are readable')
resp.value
1.38
